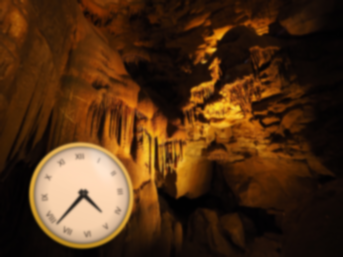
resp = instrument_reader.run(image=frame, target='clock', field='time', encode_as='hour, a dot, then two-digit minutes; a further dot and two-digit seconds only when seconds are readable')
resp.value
4.38
